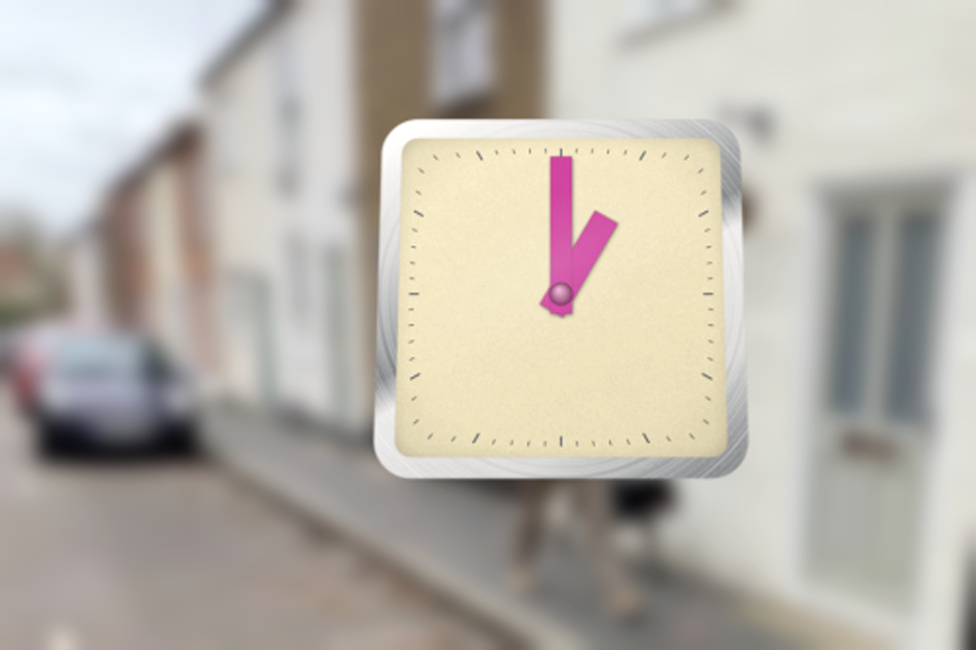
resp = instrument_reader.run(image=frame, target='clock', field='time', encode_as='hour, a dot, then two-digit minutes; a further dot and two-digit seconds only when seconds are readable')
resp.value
1.00
